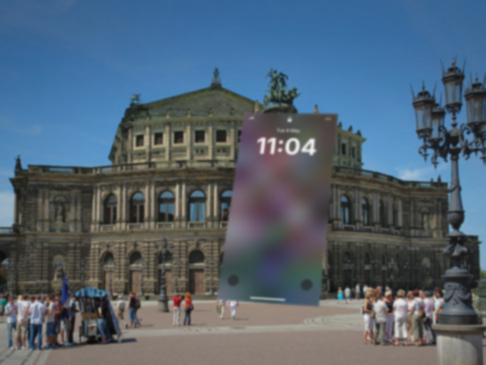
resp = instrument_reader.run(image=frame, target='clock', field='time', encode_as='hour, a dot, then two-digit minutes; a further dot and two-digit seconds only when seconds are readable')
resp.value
11.04
